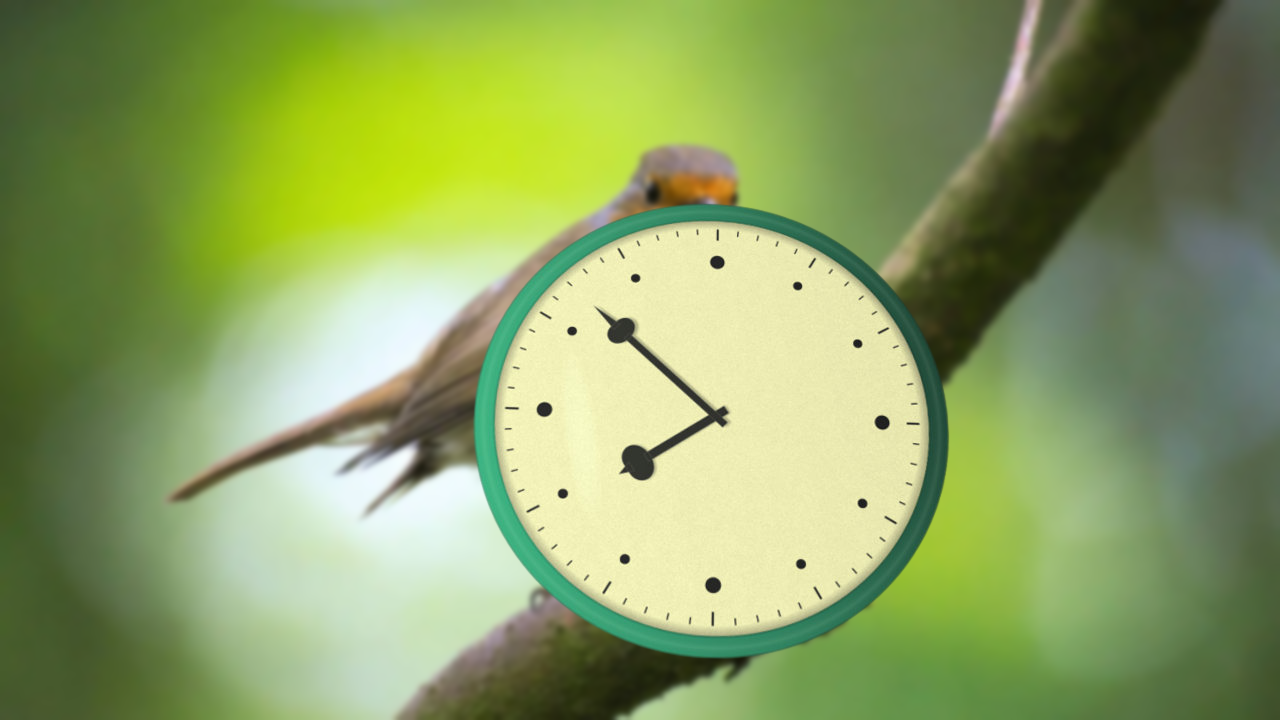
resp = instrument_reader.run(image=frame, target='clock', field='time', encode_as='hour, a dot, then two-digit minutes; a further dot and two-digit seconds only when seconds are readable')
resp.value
7.52
